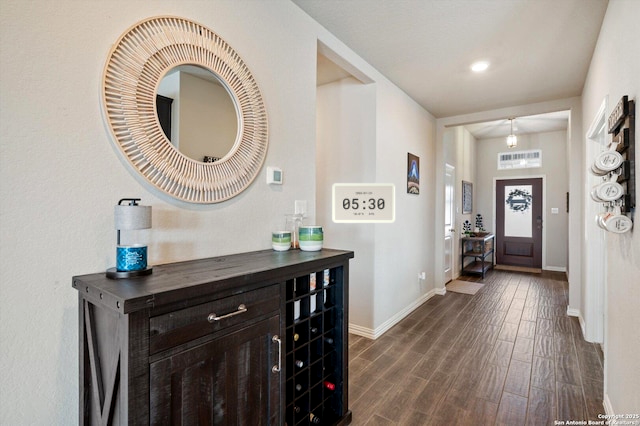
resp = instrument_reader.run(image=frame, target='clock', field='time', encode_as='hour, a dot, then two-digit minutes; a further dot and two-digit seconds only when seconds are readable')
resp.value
5.30
